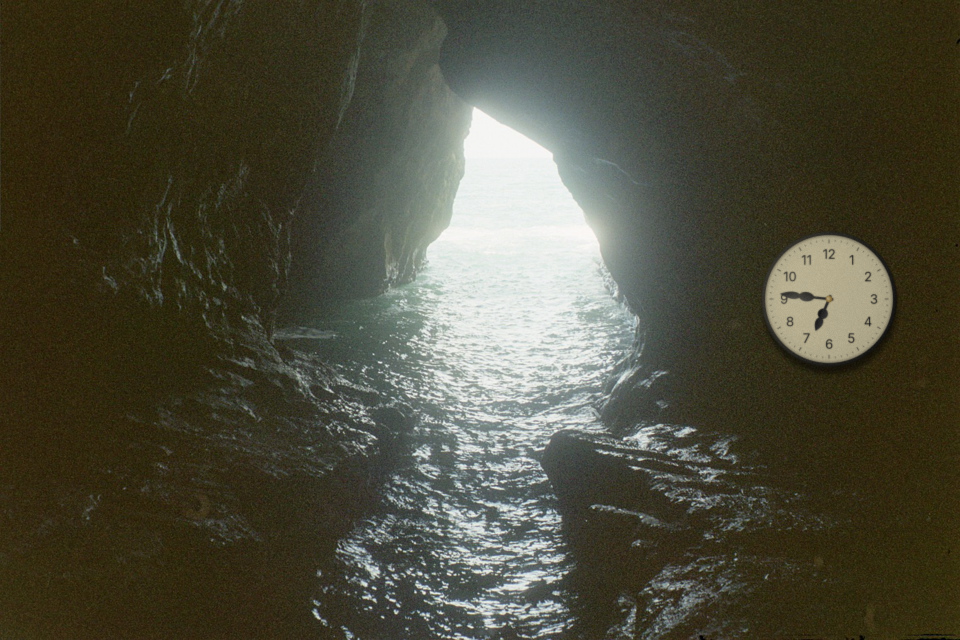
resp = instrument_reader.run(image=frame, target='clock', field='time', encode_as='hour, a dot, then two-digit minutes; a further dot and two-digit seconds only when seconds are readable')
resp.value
6.46
